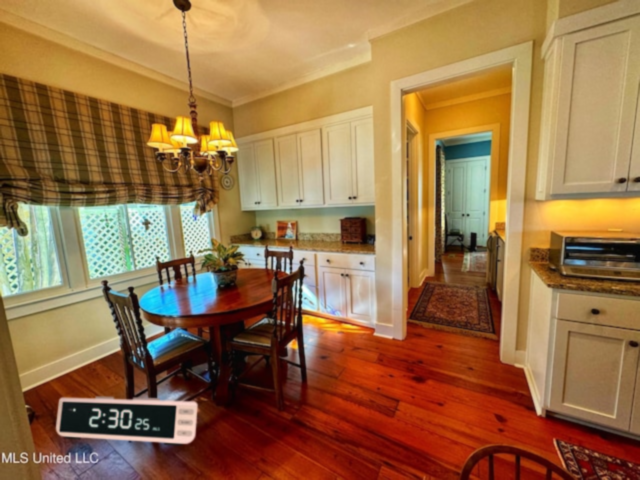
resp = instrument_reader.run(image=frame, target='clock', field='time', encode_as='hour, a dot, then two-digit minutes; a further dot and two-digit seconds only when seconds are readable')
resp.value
2.30.25
